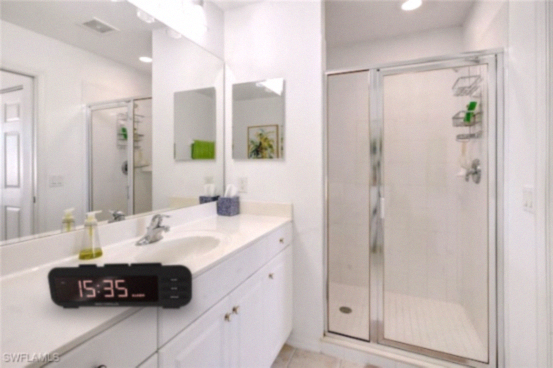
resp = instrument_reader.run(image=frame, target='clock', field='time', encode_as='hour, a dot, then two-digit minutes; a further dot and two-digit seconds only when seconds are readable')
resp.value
15.35
